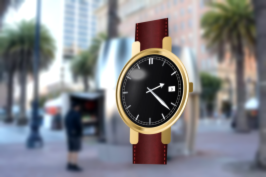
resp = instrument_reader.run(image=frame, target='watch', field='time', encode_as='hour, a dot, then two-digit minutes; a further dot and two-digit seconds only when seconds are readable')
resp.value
2.22
